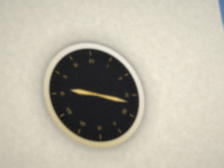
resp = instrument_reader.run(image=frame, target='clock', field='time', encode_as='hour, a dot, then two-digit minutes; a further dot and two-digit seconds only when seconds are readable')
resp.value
9.17
